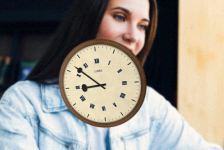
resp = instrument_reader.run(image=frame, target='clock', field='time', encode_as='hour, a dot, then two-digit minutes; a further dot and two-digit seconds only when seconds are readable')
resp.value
8.52
